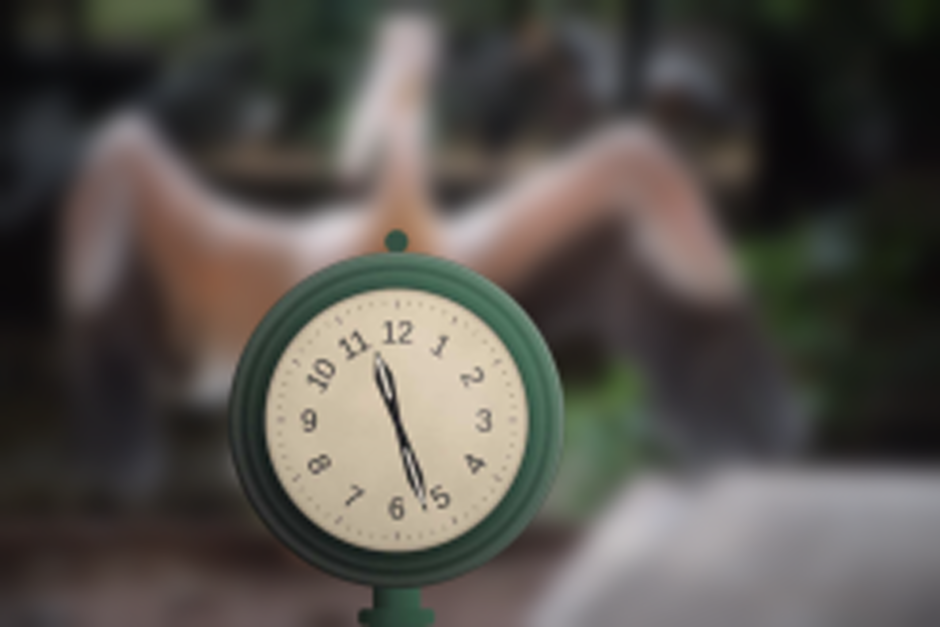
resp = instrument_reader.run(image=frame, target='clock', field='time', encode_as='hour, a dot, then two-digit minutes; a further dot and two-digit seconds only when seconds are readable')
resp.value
11.27
